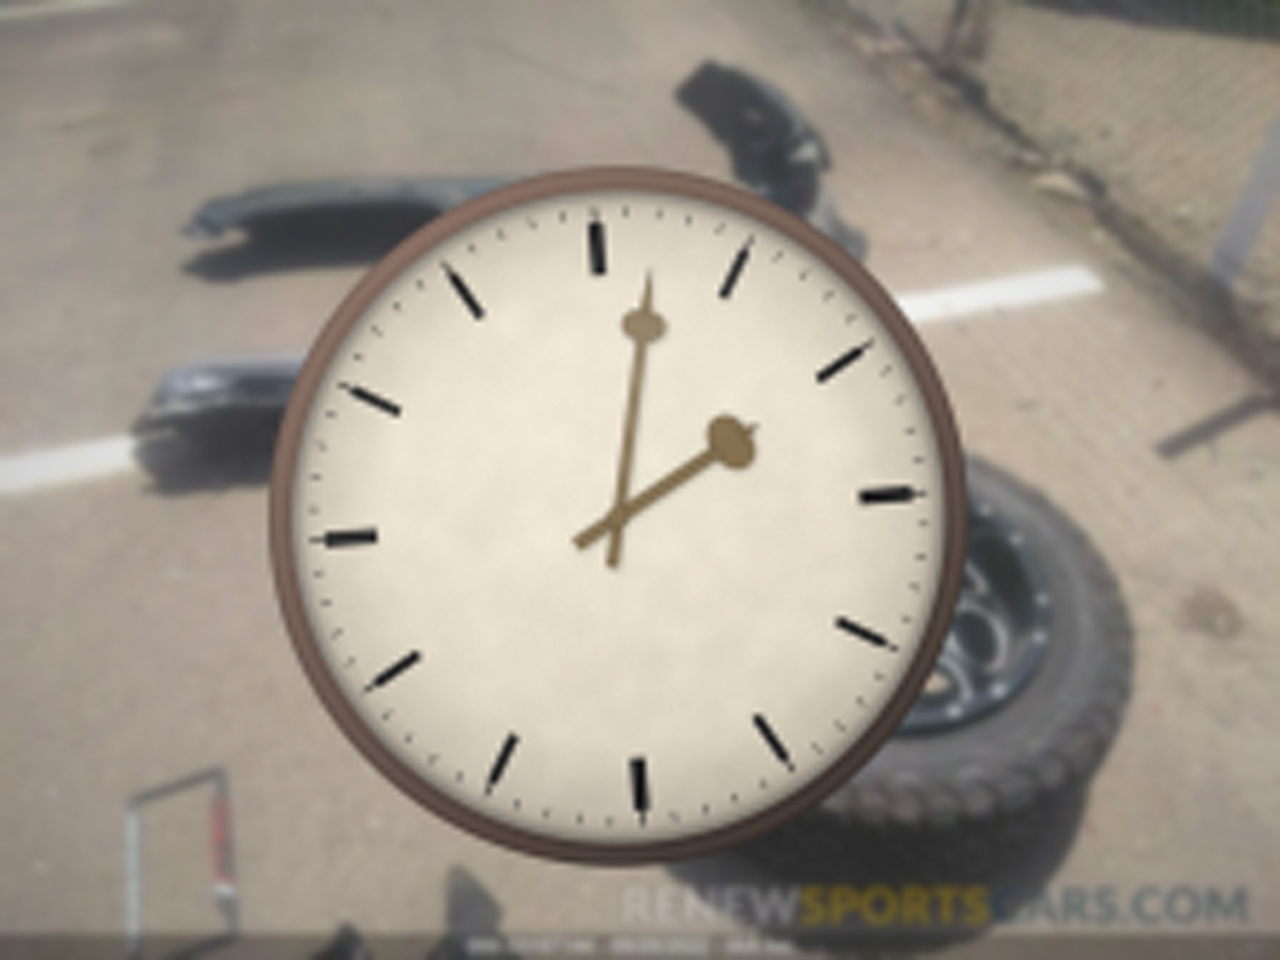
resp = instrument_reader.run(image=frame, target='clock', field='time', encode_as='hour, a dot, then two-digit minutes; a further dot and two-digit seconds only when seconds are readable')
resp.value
2.02
